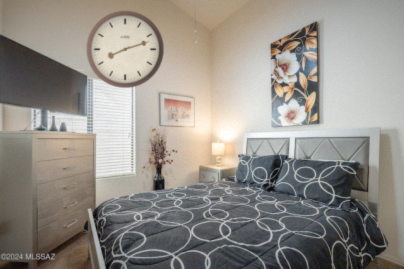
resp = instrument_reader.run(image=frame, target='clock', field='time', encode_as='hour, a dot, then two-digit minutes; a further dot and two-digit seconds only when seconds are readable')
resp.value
8.12
